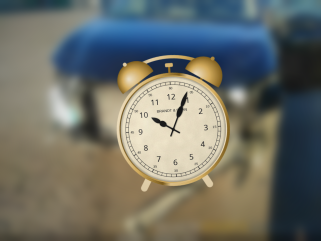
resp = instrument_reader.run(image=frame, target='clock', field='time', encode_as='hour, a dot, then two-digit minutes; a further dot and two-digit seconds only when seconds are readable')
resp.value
10.04
